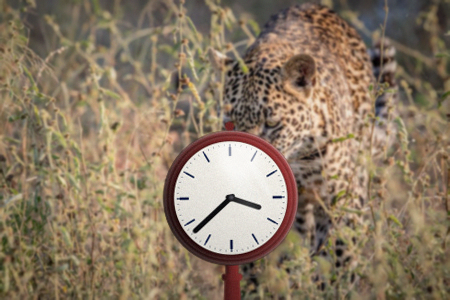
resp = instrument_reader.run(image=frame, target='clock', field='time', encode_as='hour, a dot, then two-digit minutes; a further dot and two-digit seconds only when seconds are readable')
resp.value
3.38
